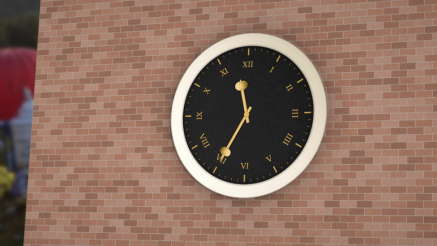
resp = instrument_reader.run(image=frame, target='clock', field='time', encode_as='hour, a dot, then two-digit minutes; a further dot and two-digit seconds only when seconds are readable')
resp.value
11.35
